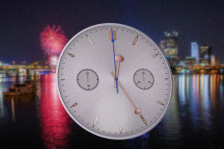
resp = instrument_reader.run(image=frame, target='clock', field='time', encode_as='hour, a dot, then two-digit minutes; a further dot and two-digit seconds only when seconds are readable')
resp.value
12.25
